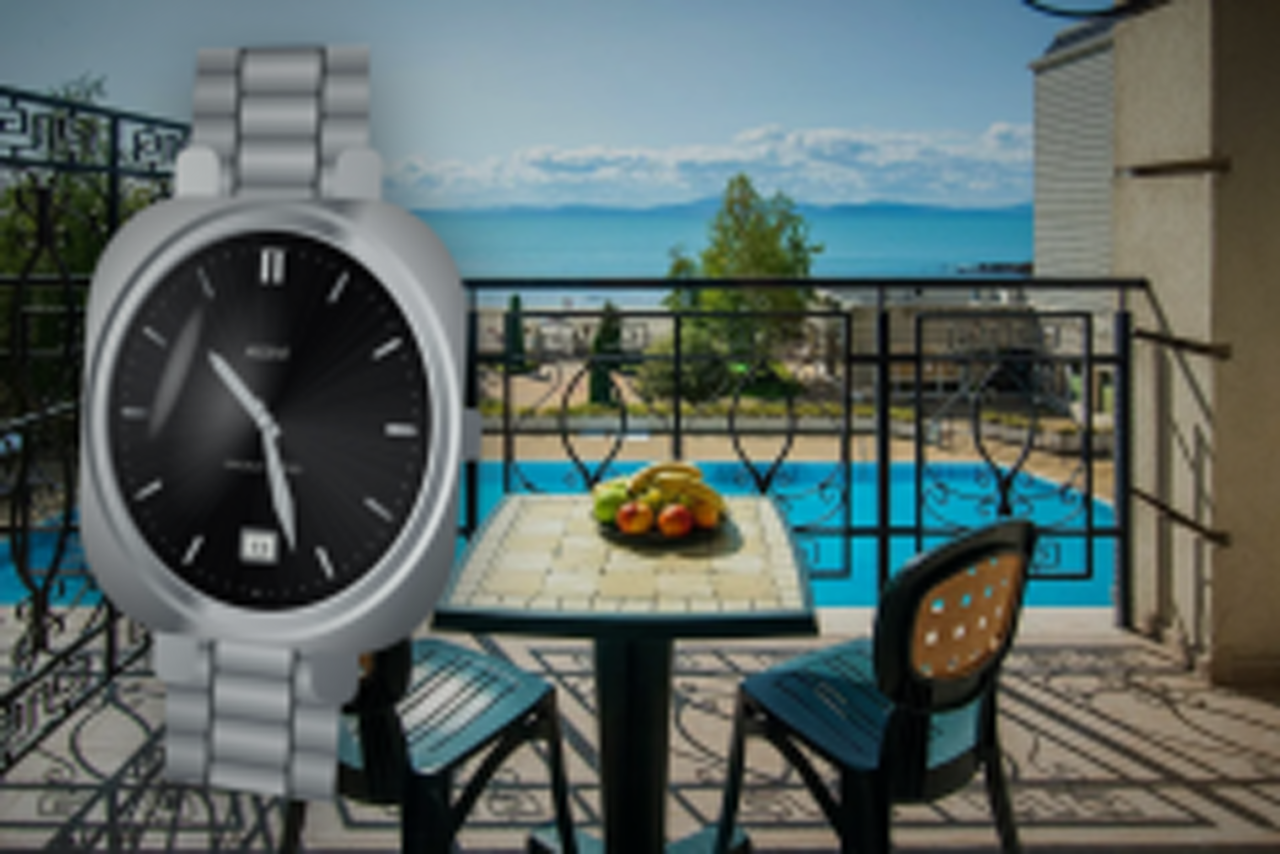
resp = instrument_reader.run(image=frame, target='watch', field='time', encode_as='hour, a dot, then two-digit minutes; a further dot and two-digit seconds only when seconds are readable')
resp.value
10.27
